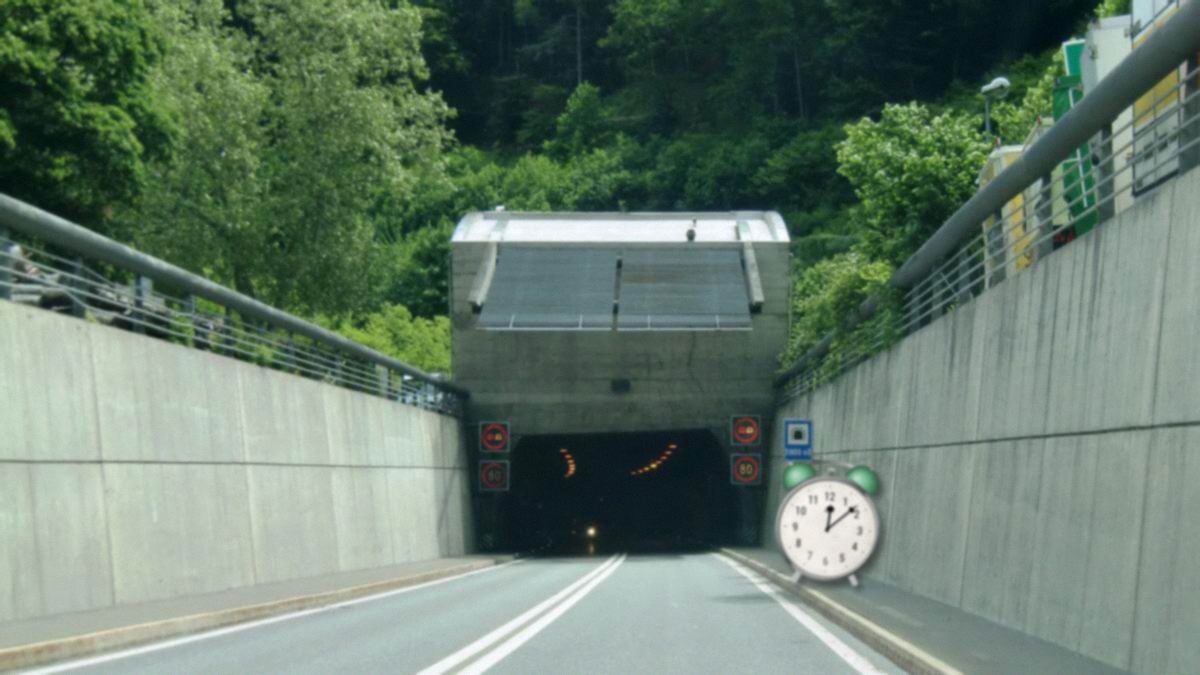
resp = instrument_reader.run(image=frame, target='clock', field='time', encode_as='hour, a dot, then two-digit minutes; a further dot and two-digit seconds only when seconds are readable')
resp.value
12.08
